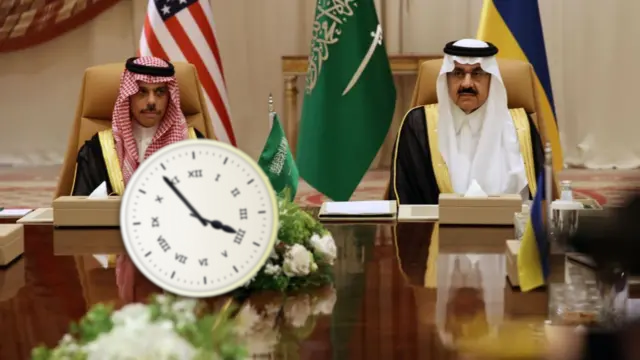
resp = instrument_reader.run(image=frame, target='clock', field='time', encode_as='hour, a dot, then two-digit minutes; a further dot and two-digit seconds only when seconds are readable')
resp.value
3.54
